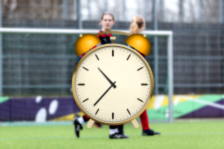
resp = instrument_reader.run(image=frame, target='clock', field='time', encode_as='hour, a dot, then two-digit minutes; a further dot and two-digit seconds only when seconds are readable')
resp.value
10.37
